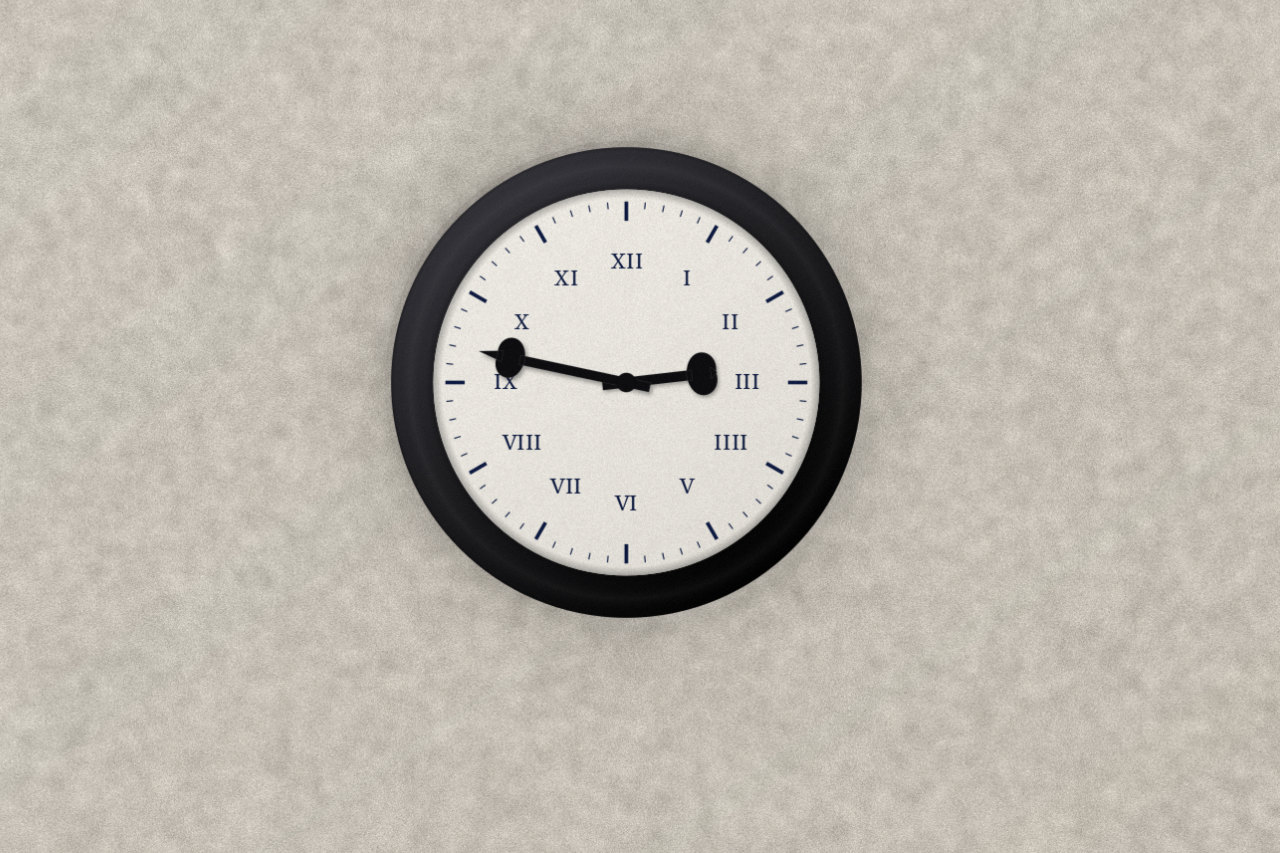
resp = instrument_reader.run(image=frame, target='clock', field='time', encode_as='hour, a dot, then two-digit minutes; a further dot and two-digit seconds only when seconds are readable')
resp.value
2.47
